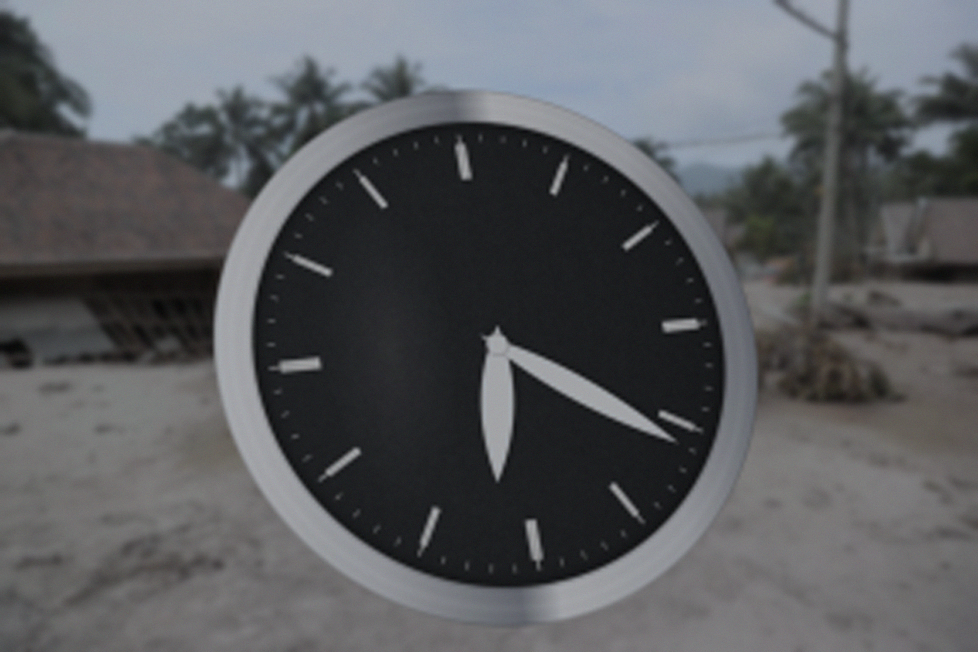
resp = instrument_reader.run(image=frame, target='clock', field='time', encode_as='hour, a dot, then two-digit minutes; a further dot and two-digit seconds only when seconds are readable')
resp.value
6.21
